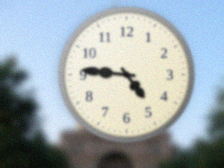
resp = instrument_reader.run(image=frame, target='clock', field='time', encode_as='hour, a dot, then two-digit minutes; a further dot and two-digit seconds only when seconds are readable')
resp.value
4.46
